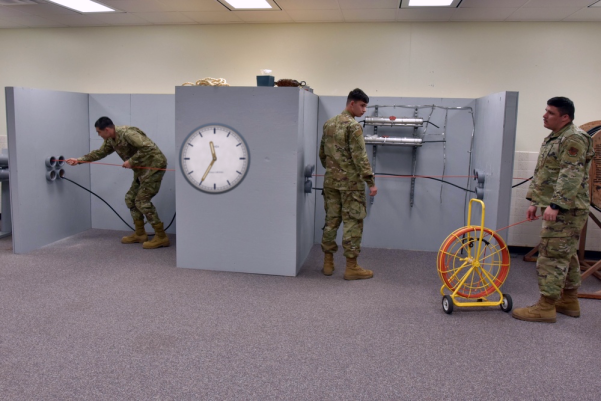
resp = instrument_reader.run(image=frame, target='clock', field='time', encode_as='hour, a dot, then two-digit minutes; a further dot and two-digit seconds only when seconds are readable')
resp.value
11.35
